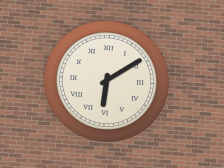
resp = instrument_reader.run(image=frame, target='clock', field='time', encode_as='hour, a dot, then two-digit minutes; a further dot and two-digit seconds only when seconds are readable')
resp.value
6.09
